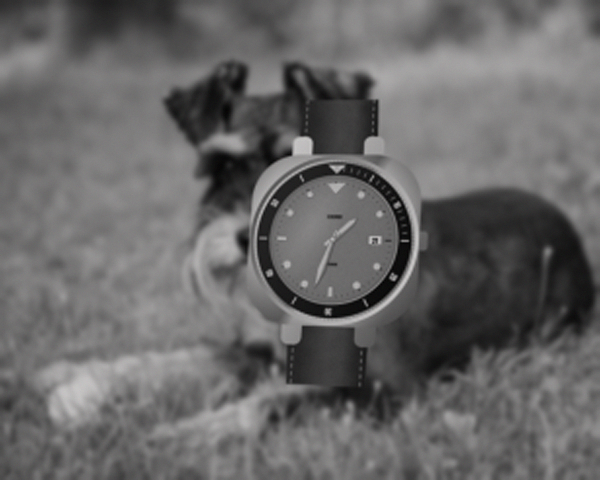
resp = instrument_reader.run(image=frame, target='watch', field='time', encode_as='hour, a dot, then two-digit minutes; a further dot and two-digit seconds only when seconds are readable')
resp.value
1.33
